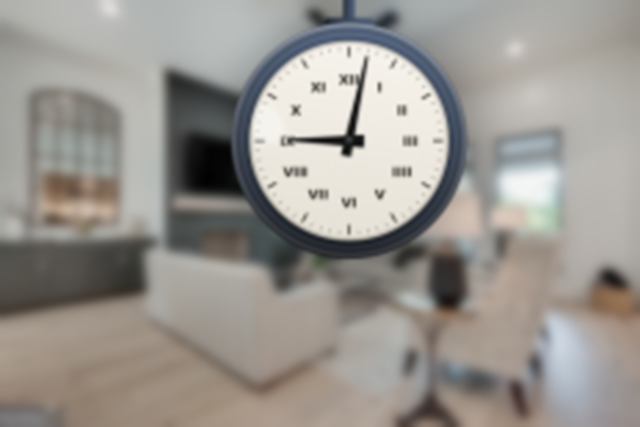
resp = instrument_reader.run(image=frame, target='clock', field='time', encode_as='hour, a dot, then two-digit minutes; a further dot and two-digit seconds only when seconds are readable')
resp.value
9.02
